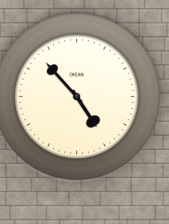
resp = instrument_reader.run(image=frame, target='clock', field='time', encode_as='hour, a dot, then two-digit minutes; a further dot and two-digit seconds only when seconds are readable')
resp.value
4.53
